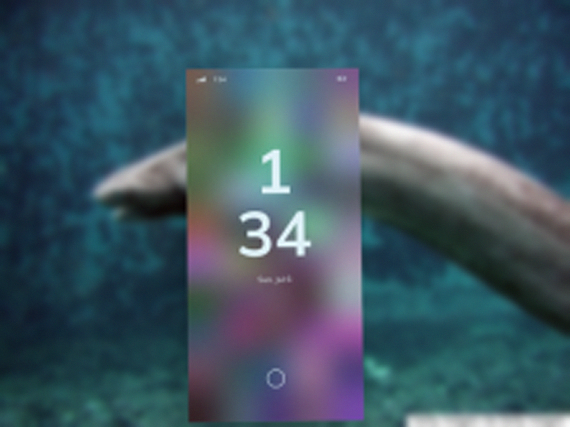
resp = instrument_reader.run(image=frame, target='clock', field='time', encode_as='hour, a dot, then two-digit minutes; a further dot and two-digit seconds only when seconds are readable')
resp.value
1.34
